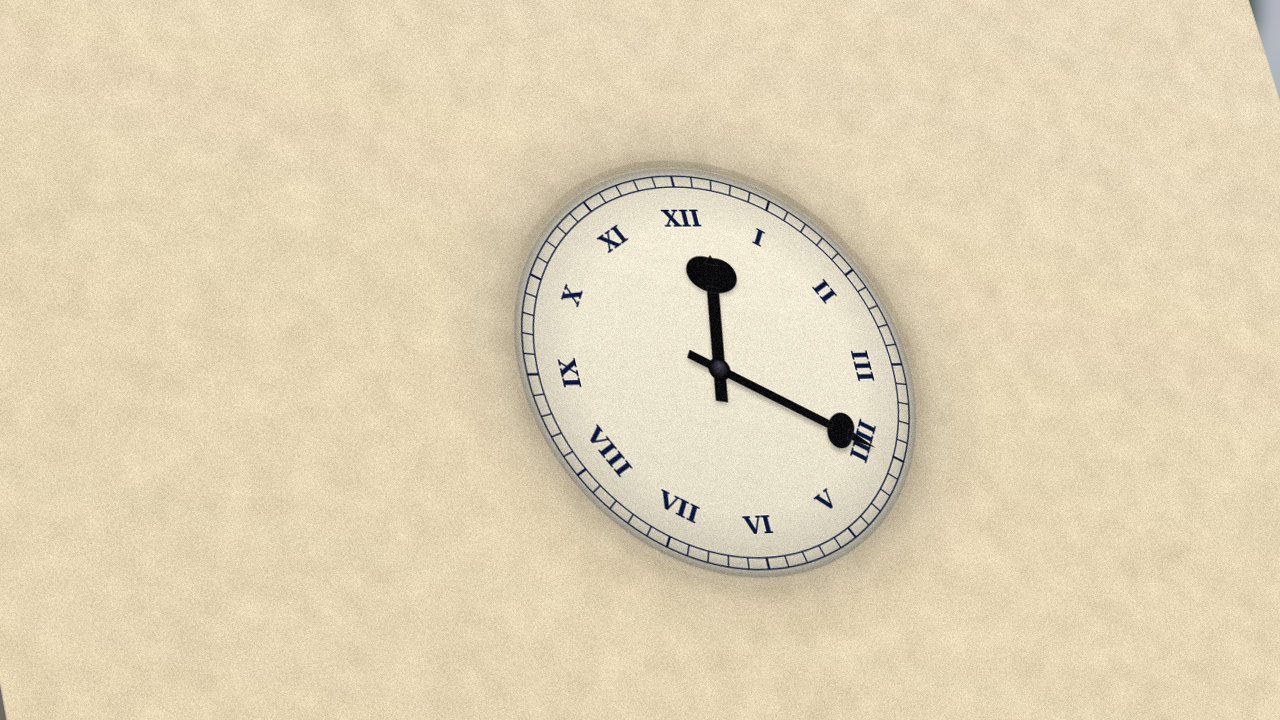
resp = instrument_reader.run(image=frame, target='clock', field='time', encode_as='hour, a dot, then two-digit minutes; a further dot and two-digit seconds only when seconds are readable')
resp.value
12.20
